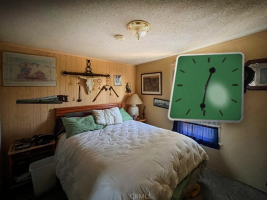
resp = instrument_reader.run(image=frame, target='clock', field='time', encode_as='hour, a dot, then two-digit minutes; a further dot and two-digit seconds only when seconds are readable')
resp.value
12.31
